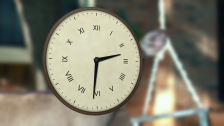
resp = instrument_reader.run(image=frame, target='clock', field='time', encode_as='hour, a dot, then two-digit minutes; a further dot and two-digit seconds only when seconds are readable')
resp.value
2.31
